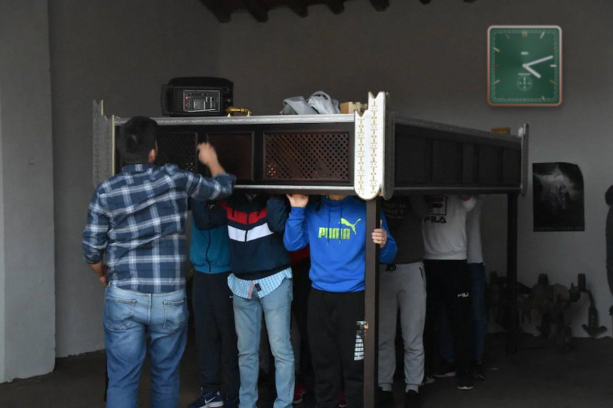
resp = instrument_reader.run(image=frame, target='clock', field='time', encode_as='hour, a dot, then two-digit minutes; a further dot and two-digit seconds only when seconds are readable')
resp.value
4.12
